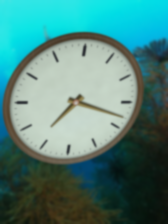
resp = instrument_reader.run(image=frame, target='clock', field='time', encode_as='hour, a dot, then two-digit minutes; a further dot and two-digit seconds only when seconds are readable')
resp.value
7.18
